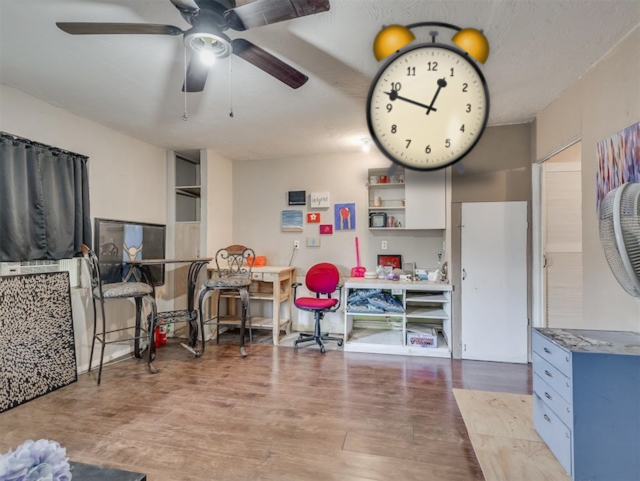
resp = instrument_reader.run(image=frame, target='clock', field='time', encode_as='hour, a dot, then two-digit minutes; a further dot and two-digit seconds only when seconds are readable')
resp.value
12.48
